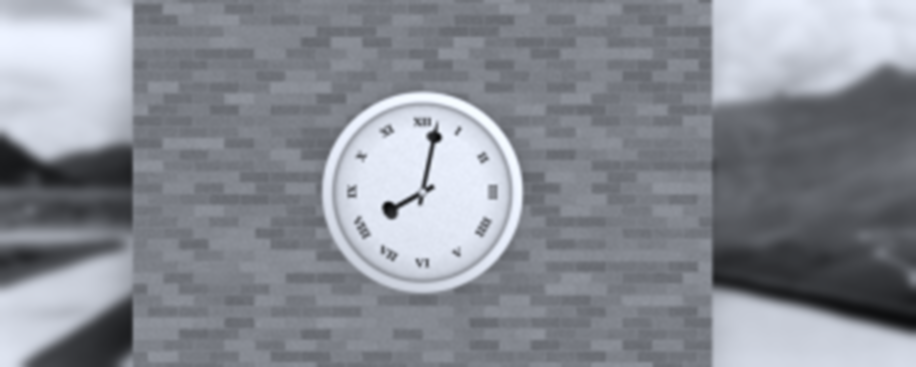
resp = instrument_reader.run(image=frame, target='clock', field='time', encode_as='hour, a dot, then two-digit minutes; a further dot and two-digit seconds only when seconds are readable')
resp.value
8.02
